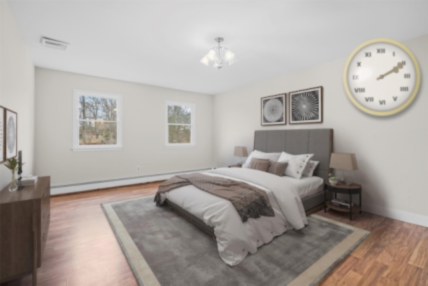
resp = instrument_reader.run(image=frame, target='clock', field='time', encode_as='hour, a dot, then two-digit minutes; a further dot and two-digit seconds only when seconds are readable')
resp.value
2.10
